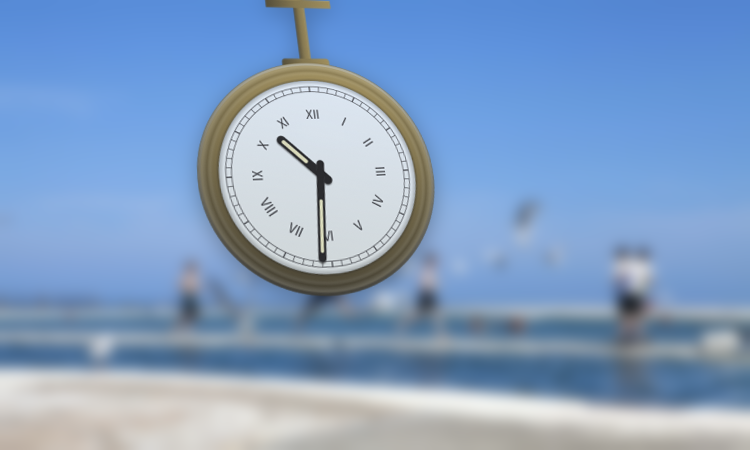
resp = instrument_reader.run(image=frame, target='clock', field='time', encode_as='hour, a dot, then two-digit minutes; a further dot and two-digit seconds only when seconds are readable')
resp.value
10.31
